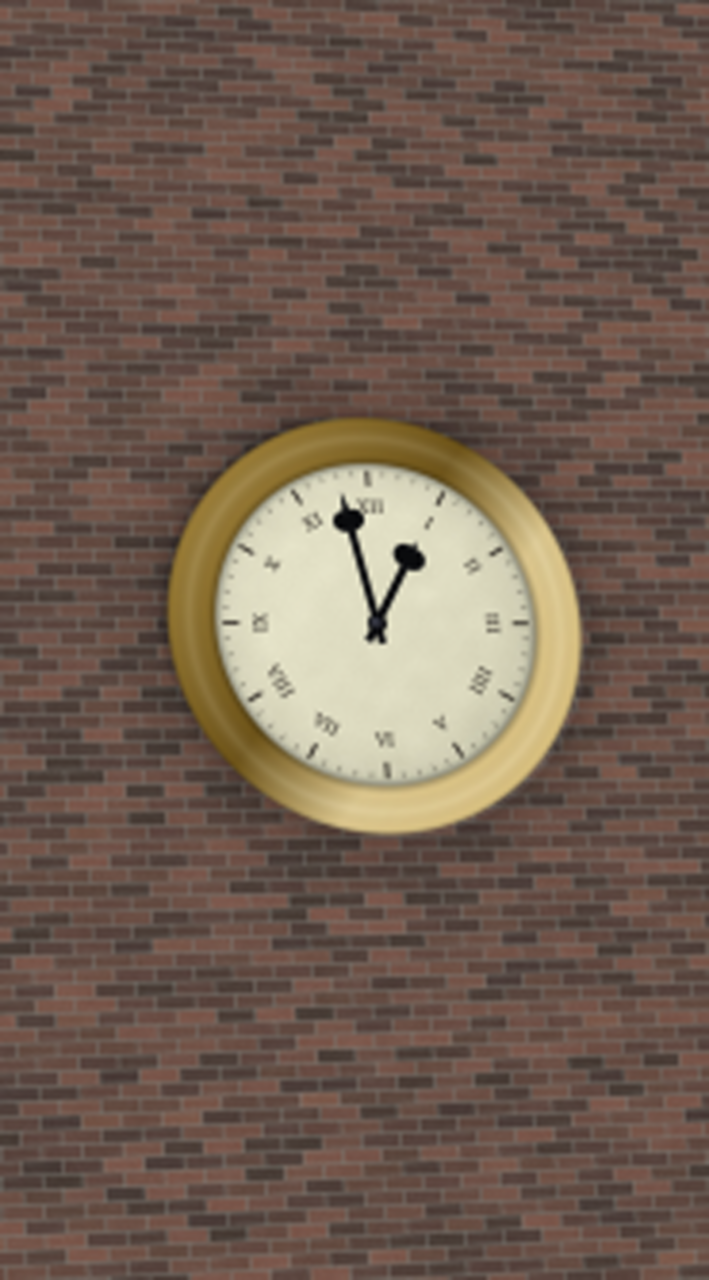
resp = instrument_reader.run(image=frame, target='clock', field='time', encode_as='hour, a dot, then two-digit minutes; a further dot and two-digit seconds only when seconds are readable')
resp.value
12.58
